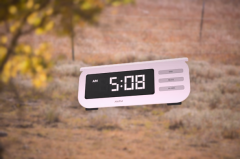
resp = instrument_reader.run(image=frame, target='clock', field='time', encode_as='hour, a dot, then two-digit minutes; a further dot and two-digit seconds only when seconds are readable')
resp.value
5.08
